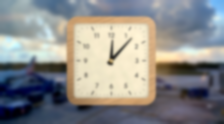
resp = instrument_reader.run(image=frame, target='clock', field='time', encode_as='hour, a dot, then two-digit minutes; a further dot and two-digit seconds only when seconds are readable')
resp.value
12.07
